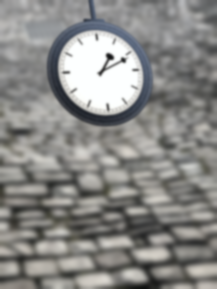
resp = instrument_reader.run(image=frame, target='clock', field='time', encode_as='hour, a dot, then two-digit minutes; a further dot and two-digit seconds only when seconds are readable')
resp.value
1.11
